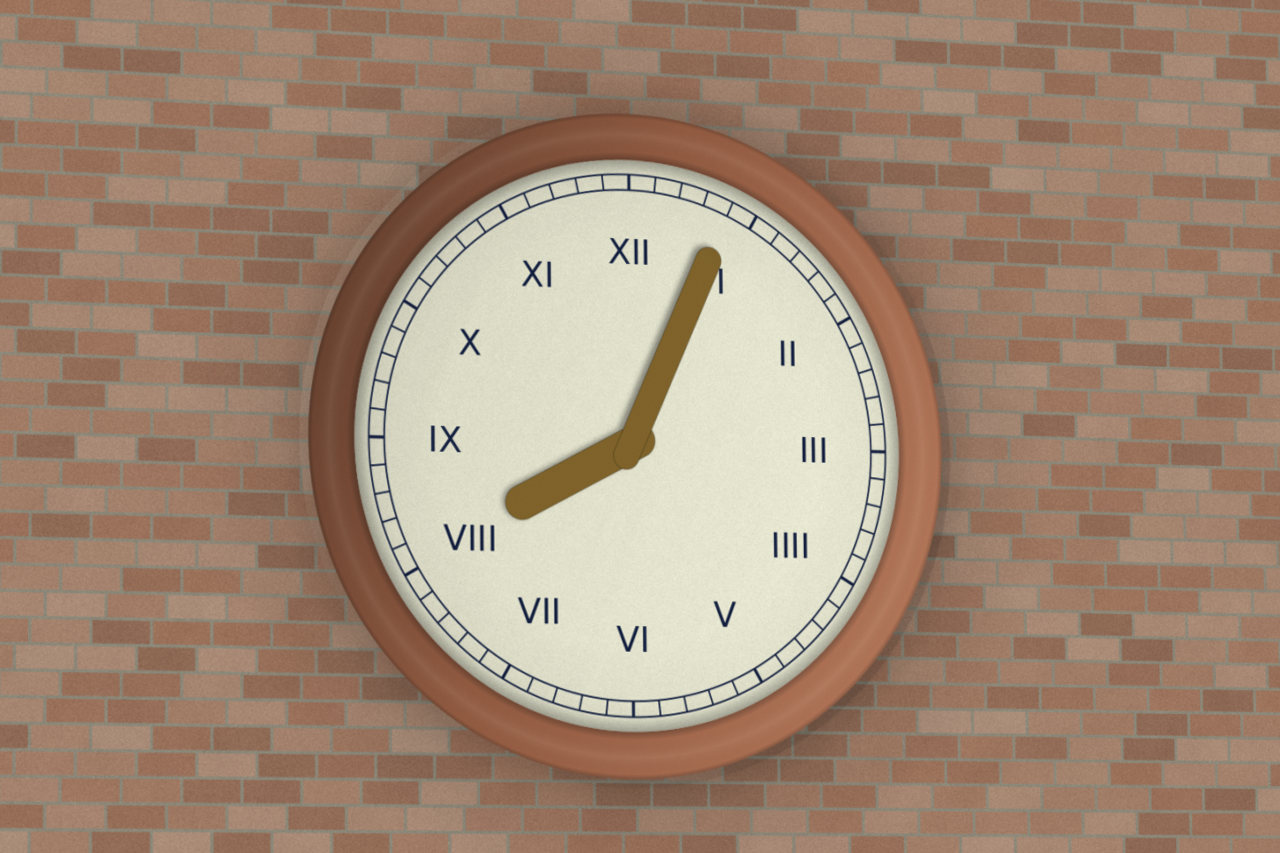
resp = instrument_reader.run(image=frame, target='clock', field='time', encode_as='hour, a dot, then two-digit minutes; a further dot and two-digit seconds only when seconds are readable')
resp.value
8.04
